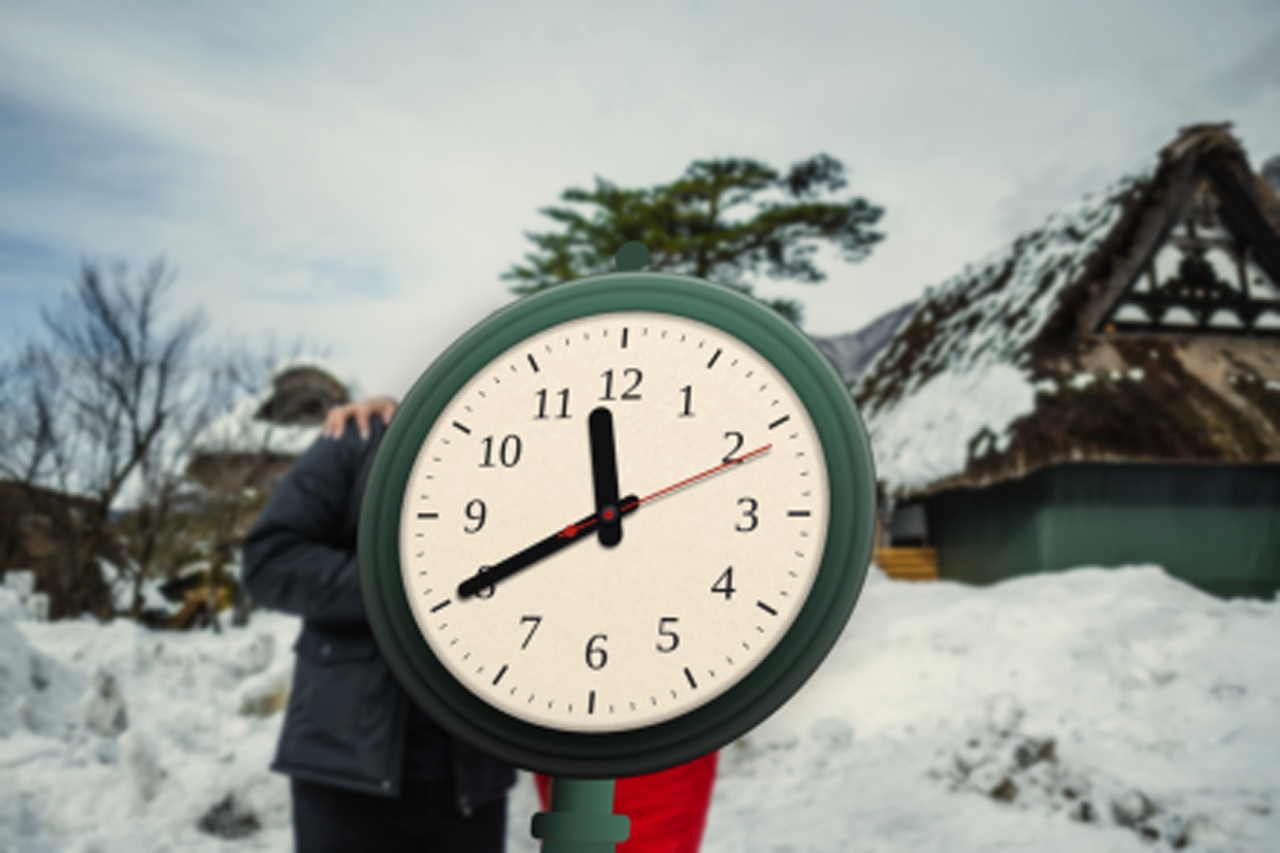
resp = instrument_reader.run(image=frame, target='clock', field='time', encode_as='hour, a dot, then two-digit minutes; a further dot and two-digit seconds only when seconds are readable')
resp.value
11.40.11
